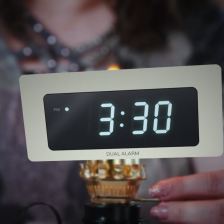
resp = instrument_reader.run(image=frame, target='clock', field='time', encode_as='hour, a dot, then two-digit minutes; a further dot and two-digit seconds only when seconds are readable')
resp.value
3.30
